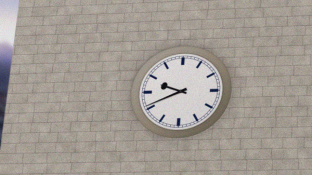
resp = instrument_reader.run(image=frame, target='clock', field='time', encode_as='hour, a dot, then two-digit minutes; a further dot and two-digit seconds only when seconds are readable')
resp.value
9.41
